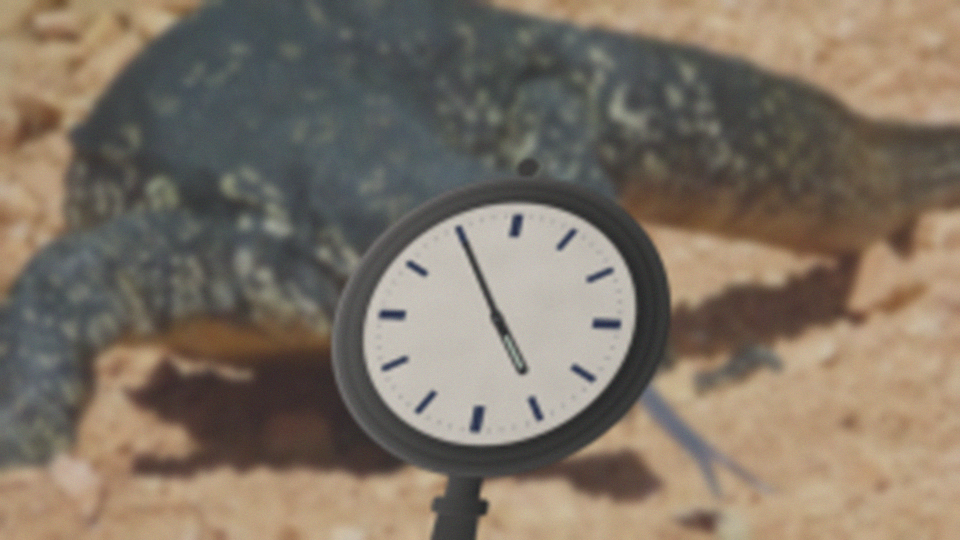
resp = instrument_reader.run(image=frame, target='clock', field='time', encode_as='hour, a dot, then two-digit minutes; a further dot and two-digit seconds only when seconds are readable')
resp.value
4.55
